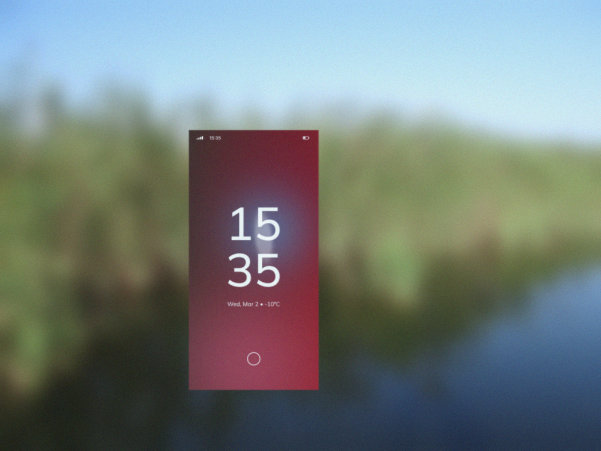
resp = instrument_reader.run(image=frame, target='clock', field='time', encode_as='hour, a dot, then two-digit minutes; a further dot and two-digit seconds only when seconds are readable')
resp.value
15.35
